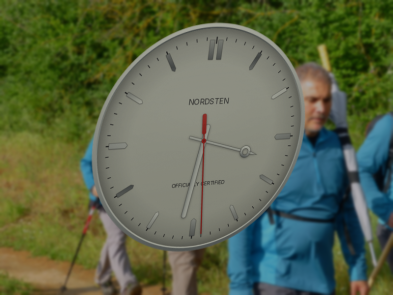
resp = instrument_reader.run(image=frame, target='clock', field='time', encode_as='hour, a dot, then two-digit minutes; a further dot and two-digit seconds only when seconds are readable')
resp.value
3.31.29
